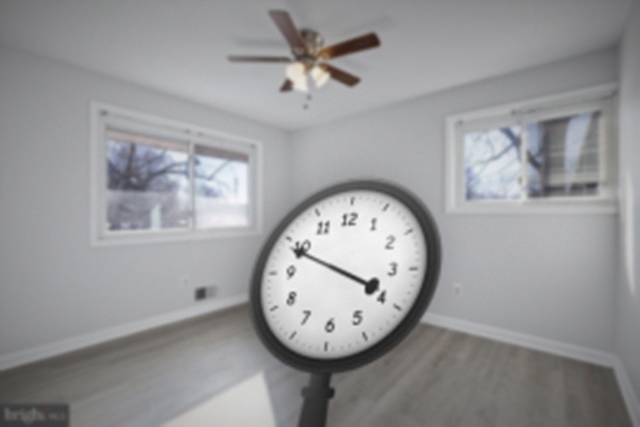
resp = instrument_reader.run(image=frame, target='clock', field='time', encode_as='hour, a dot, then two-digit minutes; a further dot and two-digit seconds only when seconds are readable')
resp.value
3.49
